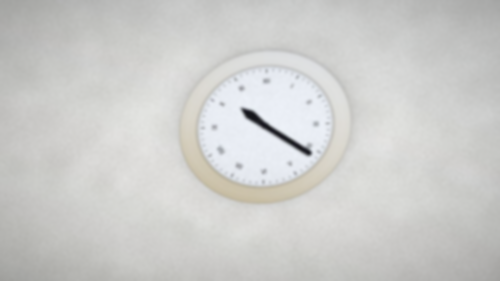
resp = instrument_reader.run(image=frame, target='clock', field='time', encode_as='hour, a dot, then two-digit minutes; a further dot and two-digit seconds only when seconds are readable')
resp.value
10.21
